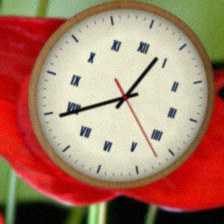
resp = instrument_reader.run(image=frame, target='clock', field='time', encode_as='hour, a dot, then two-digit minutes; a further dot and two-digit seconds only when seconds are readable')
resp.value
12.39.22
